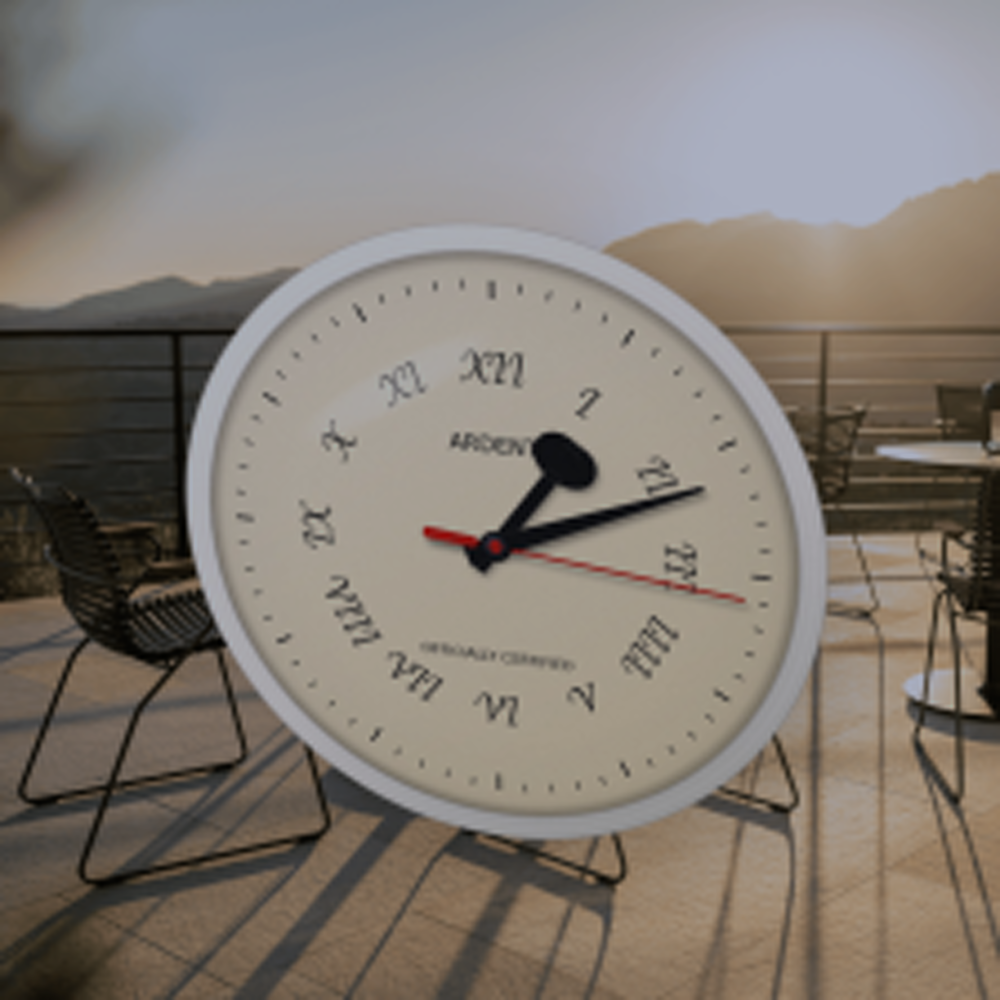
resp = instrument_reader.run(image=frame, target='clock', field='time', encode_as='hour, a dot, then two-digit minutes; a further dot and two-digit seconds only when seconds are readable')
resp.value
1.11.16
